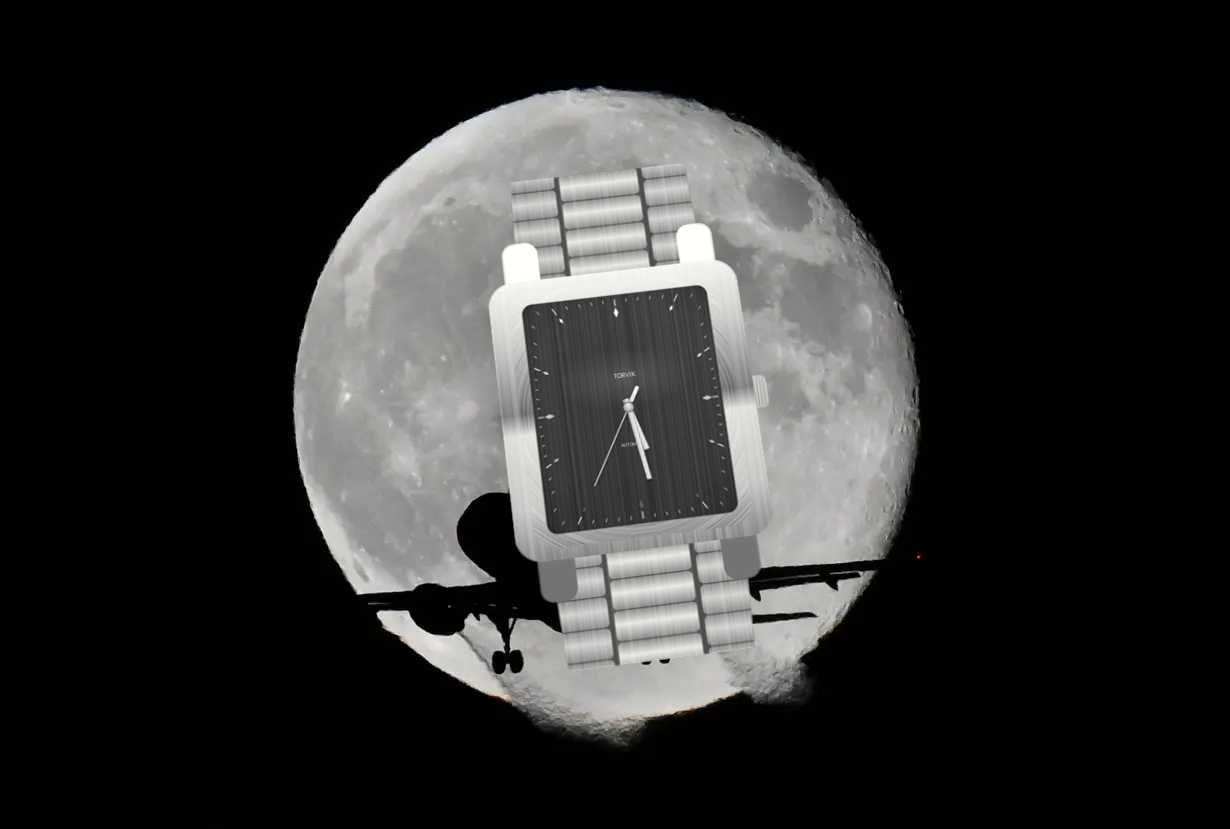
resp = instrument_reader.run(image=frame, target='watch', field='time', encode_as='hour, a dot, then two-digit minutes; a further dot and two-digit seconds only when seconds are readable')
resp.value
5.28.35
